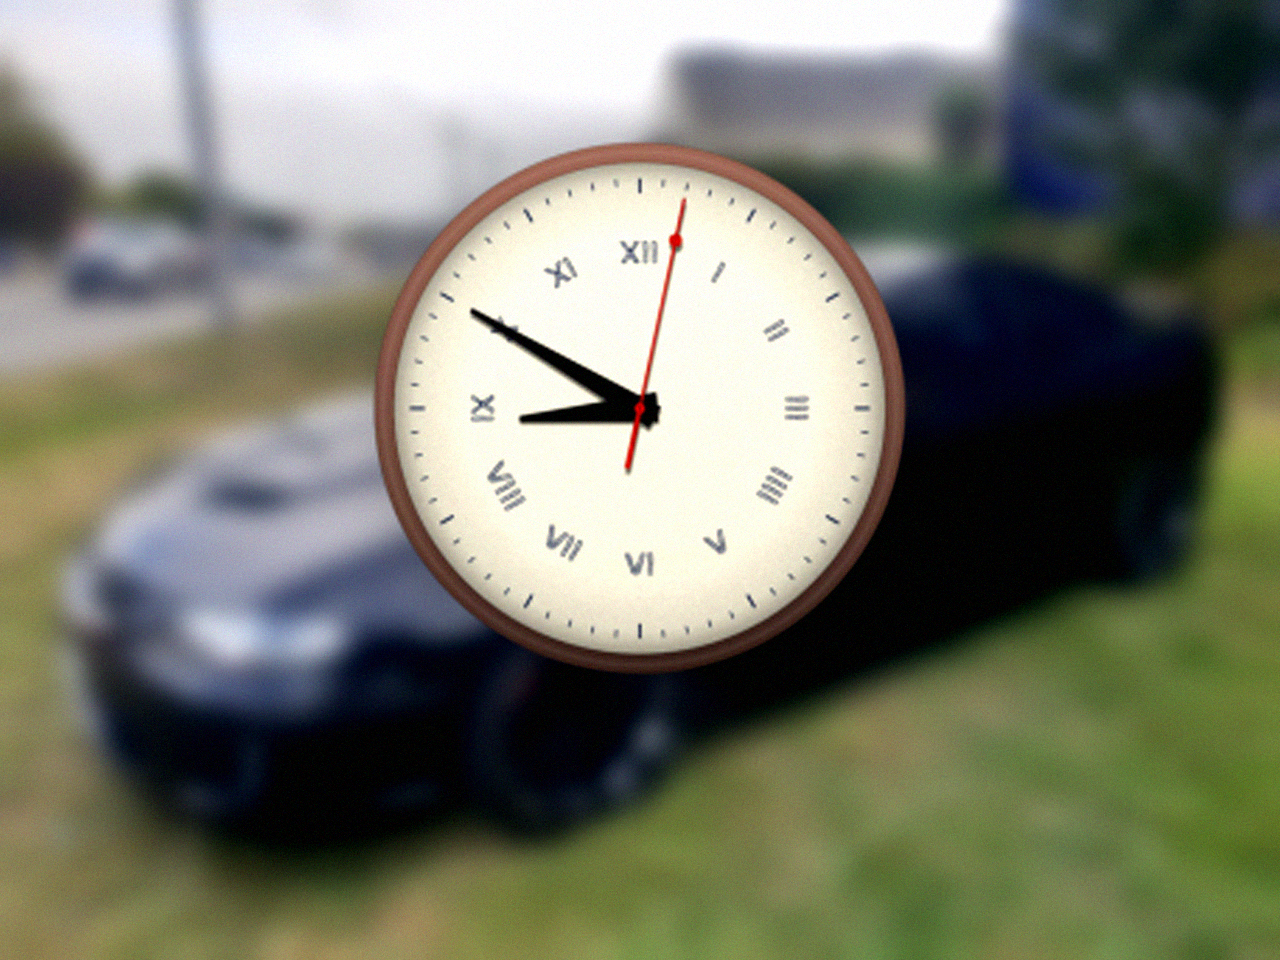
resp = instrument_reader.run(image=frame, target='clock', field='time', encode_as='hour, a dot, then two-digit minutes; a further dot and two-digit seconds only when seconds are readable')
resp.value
8.50.02
